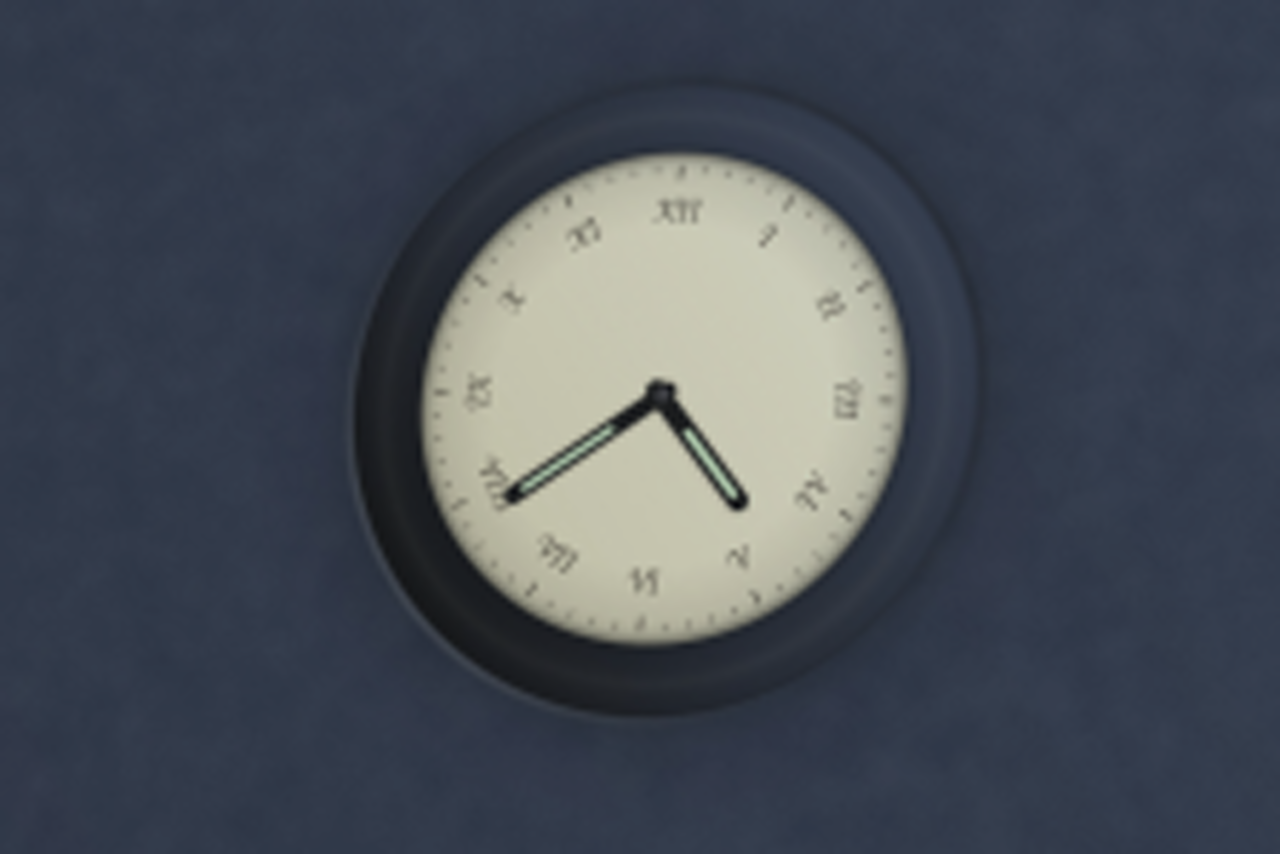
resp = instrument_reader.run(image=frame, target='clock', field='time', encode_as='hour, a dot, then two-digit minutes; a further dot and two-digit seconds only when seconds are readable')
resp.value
4.39
